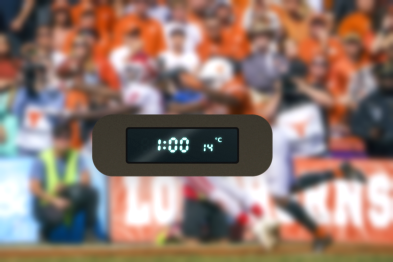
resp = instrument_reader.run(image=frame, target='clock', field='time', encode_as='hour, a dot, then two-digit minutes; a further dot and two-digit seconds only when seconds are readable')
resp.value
1.00
